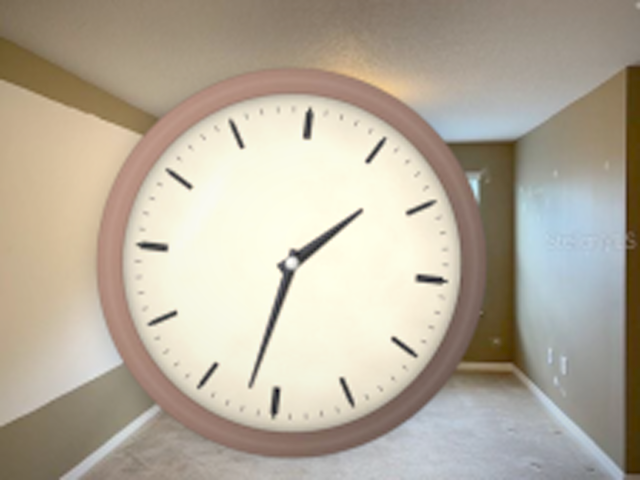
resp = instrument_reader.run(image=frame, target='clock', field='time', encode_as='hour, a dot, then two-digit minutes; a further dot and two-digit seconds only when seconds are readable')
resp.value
1.32
